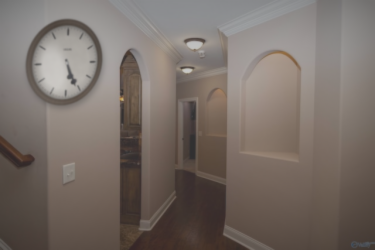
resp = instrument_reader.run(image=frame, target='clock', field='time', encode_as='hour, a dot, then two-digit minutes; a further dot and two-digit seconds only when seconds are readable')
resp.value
5.26
